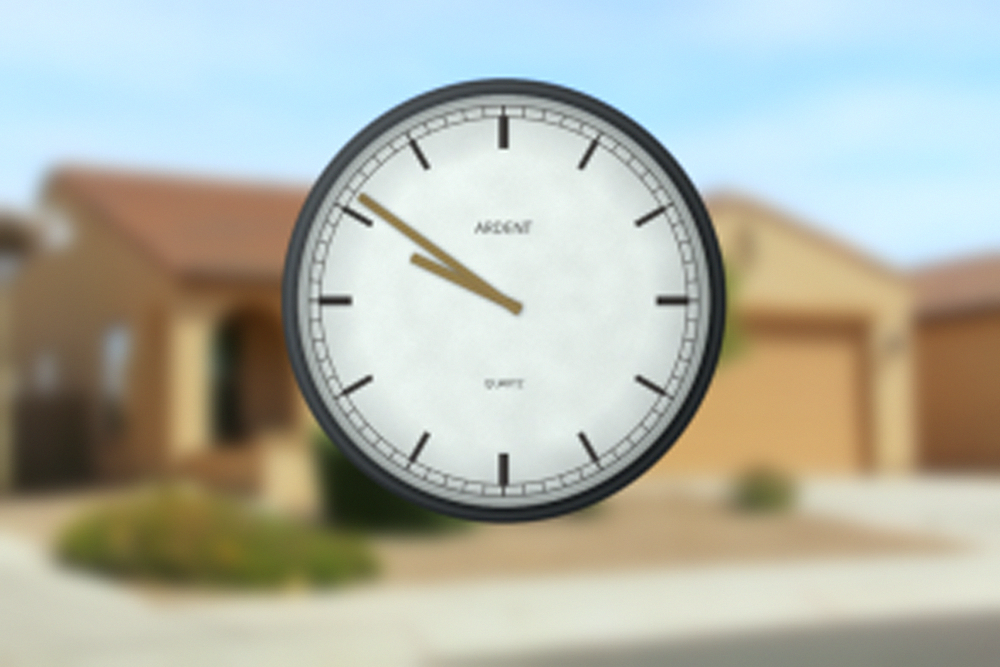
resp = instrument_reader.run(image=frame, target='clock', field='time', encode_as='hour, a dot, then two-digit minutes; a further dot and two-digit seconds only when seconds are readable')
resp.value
9.51
